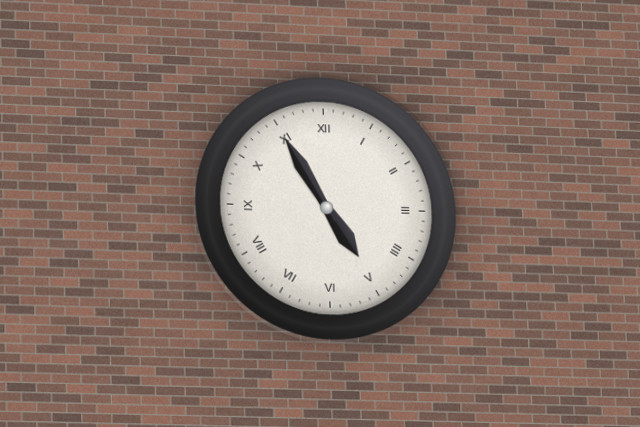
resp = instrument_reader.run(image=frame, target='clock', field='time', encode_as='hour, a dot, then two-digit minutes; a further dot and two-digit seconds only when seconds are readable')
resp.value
4.55
